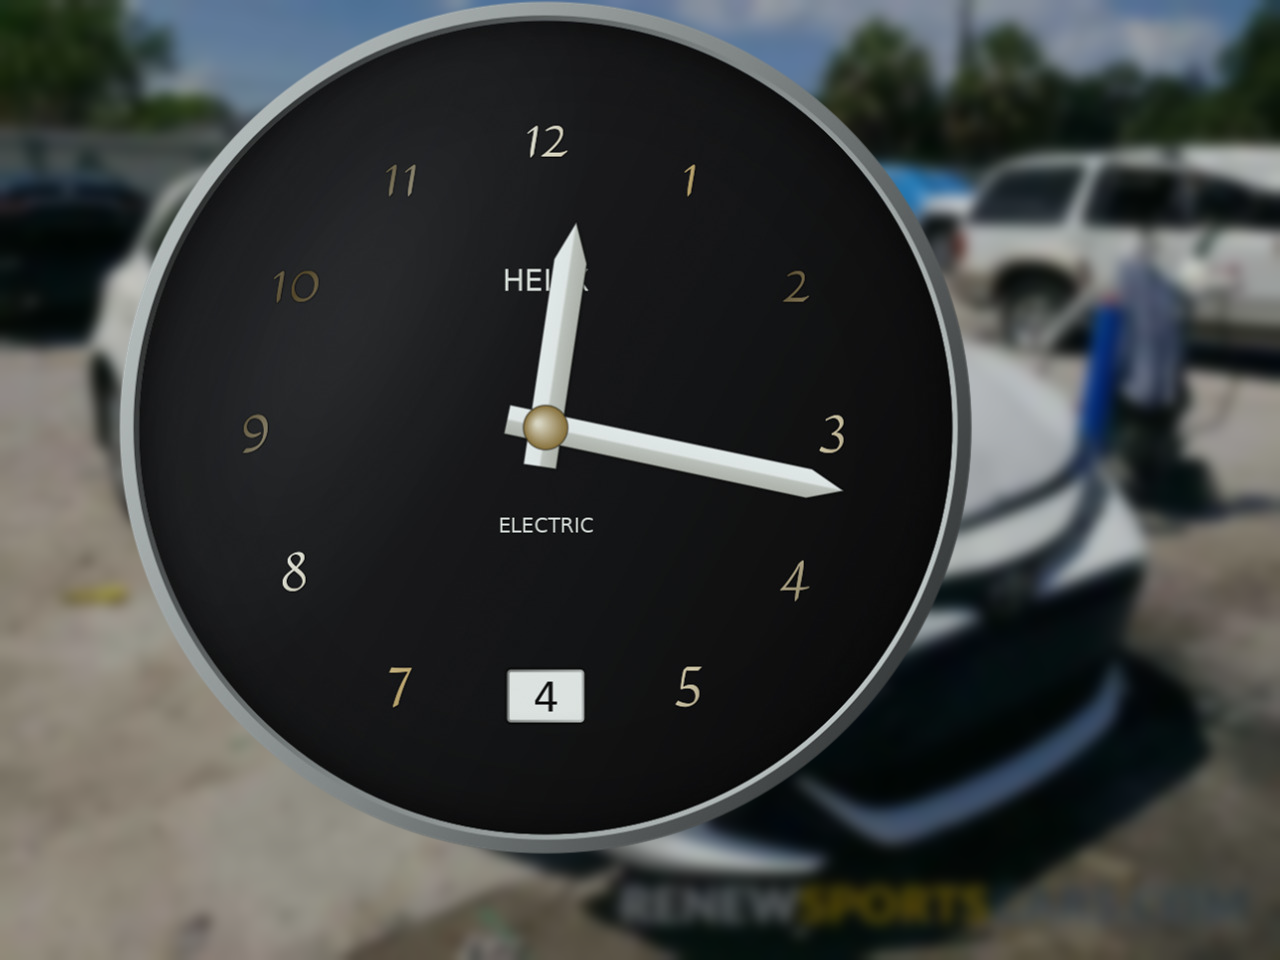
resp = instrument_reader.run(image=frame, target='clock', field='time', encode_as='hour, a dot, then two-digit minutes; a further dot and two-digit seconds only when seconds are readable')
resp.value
12.17
